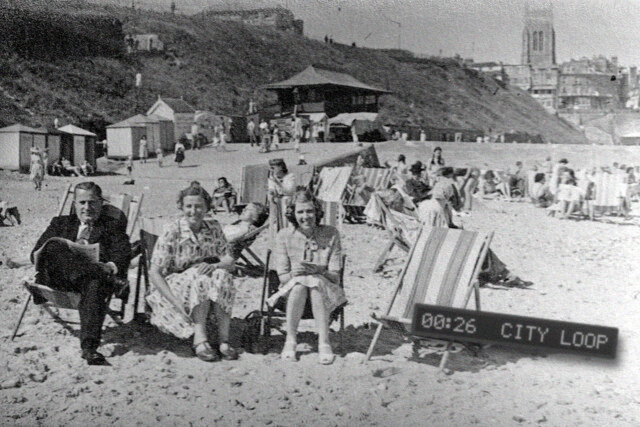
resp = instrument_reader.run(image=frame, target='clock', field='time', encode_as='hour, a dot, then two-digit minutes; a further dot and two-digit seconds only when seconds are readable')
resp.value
0.26
